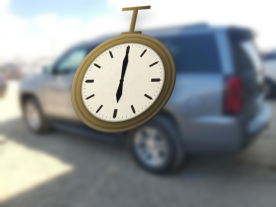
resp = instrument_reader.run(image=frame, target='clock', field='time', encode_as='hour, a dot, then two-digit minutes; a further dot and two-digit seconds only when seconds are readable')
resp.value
6.00
